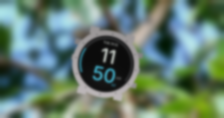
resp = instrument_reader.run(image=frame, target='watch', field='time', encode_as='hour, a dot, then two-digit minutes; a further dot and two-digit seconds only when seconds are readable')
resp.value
11.50
